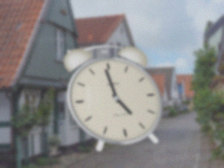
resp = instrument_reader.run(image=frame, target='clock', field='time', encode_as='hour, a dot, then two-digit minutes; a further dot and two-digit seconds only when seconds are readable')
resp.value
4.59
